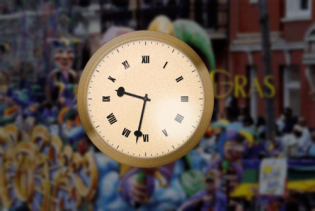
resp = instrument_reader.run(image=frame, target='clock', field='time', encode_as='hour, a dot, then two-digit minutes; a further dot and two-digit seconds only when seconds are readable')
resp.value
9.32
